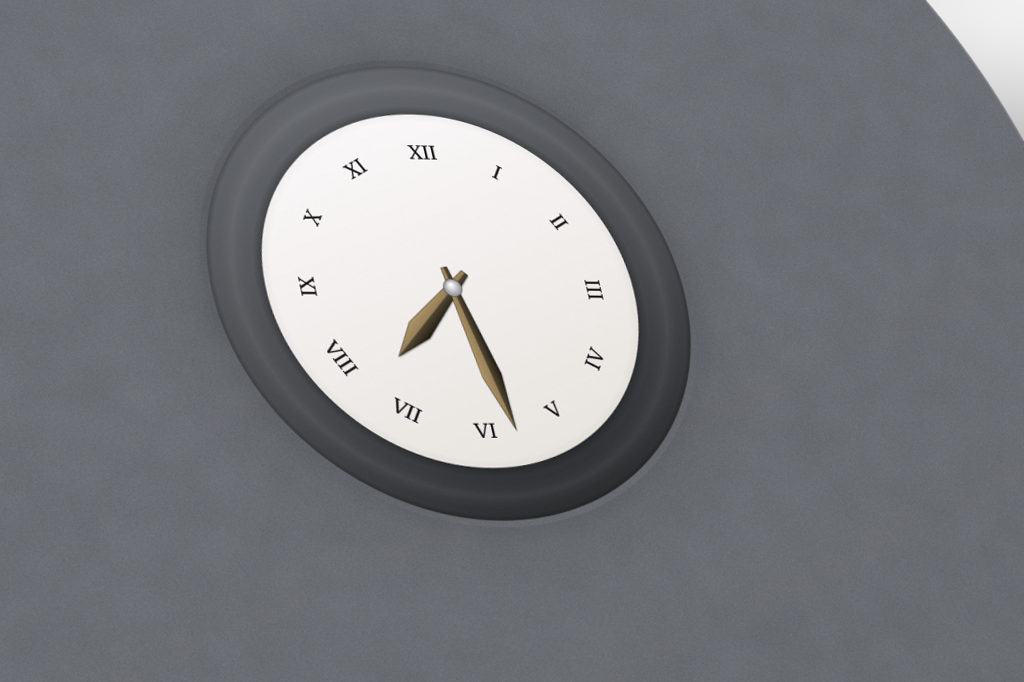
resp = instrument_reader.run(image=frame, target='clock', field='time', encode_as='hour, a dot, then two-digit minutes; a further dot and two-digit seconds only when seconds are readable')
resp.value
7.28
